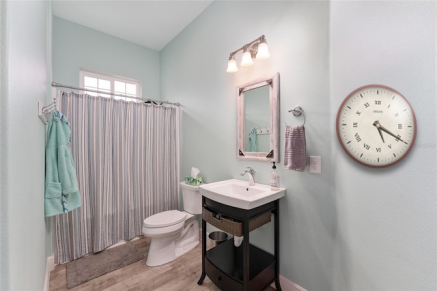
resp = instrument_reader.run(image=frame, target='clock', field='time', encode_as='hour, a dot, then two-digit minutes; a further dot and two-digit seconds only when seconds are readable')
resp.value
5.20
